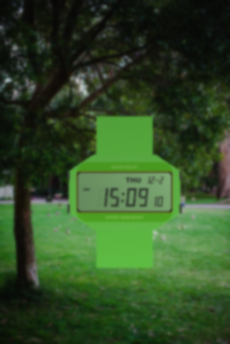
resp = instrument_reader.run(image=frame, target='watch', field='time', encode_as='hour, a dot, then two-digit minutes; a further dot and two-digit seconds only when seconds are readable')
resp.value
15.09
